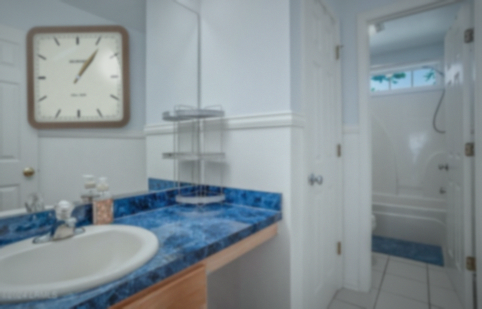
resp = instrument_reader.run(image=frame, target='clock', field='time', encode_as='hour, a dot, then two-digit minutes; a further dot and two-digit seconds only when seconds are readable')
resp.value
1.06
